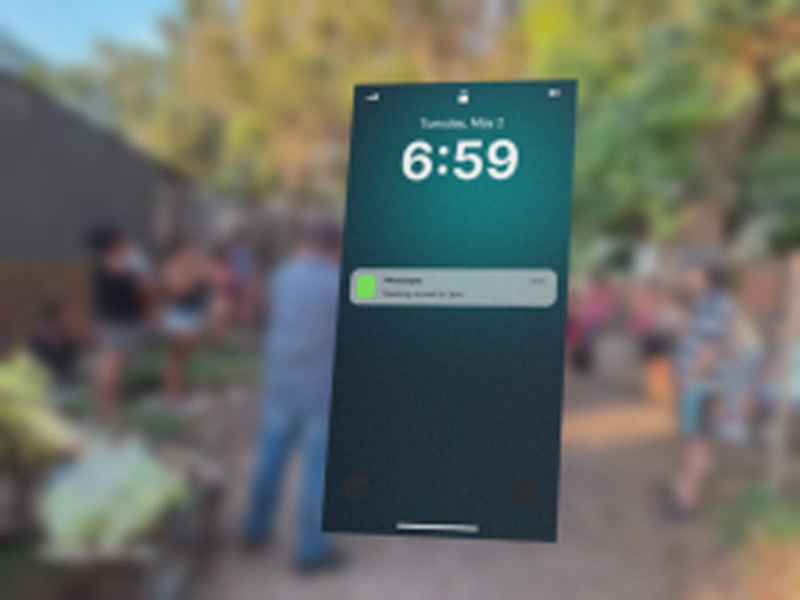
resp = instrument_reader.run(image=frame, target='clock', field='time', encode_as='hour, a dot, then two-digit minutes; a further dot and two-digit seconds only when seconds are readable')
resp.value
6.59
